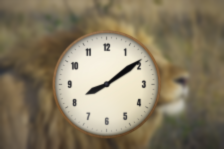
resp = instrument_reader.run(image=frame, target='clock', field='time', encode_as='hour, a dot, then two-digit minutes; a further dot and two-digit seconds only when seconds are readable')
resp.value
8.09
